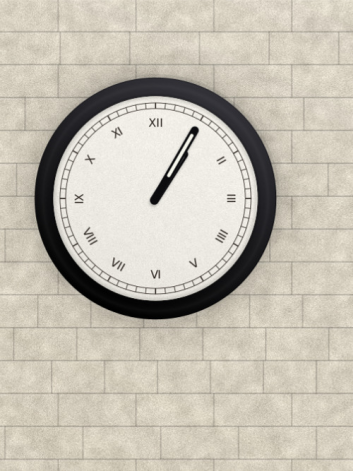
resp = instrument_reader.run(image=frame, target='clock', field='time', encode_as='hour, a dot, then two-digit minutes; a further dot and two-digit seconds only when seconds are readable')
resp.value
1.05
